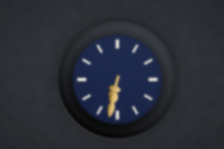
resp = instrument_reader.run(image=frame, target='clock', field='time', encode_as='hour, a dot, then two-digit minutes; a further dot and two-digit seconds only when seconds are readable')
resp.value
6.32
